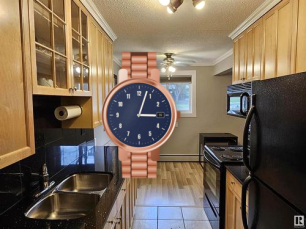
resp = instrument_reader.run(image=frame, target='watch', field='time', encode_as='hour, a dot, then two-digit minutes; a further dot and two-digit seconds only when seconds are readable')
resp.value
3.03
